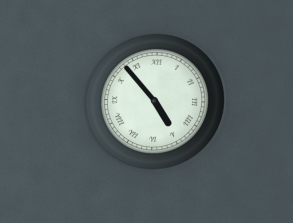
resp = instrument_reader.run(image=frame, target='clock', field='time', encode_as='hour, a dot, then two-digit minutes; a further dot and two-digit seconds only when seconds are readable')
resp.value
4.53
